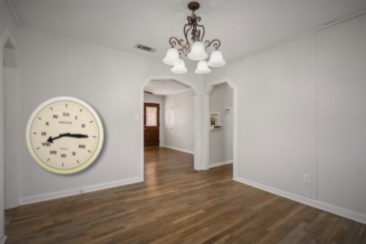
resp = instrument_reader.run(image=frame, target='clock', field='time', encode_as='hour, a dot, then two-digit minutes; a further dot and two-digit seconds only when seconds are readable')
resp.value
8.15
